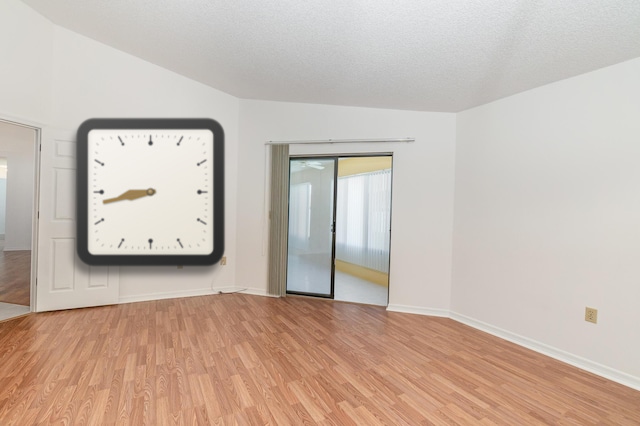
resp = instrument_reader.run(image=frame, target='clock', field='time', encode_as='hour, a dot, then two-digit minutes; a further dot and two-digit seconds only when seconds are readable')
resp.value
8.43
